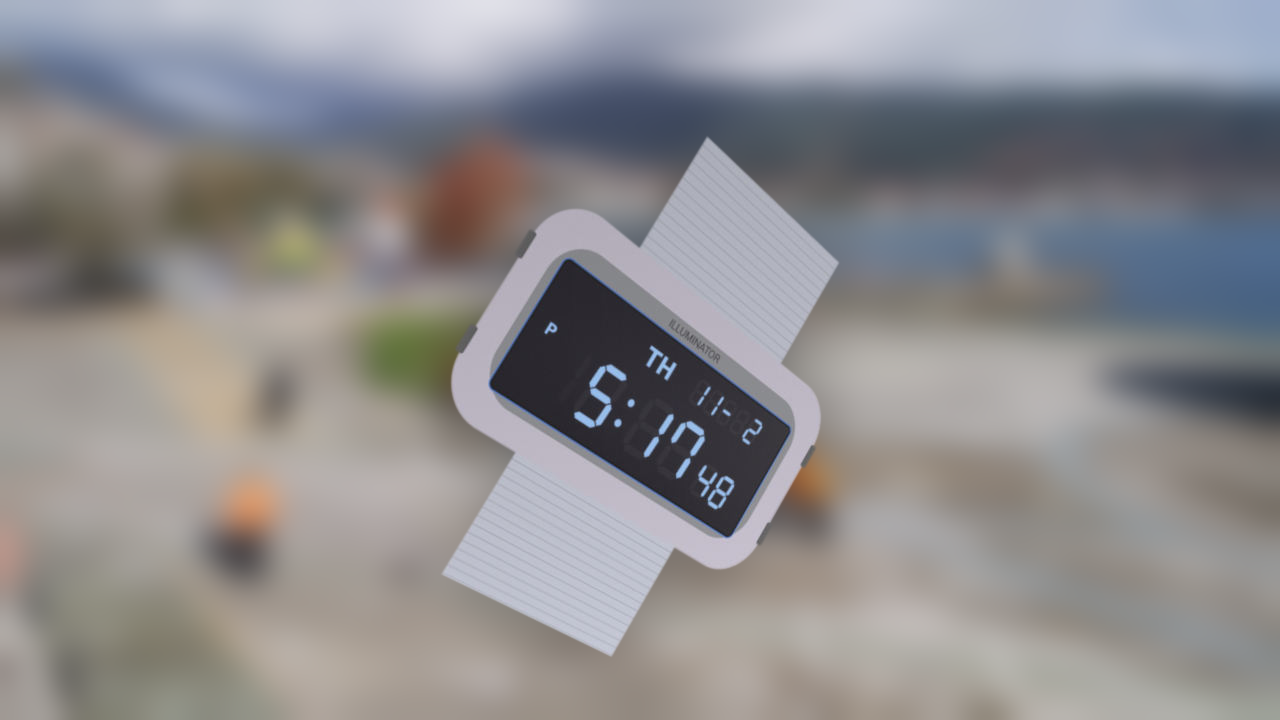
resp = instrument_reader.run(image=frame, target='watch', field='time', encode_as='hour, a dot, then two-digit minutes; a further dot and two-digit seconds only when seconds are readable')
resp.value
5.17.48
